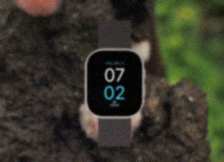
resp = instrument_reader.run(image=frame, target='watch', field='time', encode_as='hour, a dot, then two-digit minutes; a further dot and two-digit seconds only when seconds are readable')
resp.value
7.02
